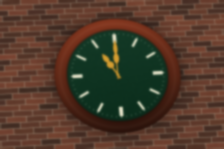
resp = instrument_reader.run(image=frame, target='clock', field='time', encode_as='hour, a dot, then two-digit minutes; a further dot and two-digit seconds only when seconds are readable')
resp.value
11.00
